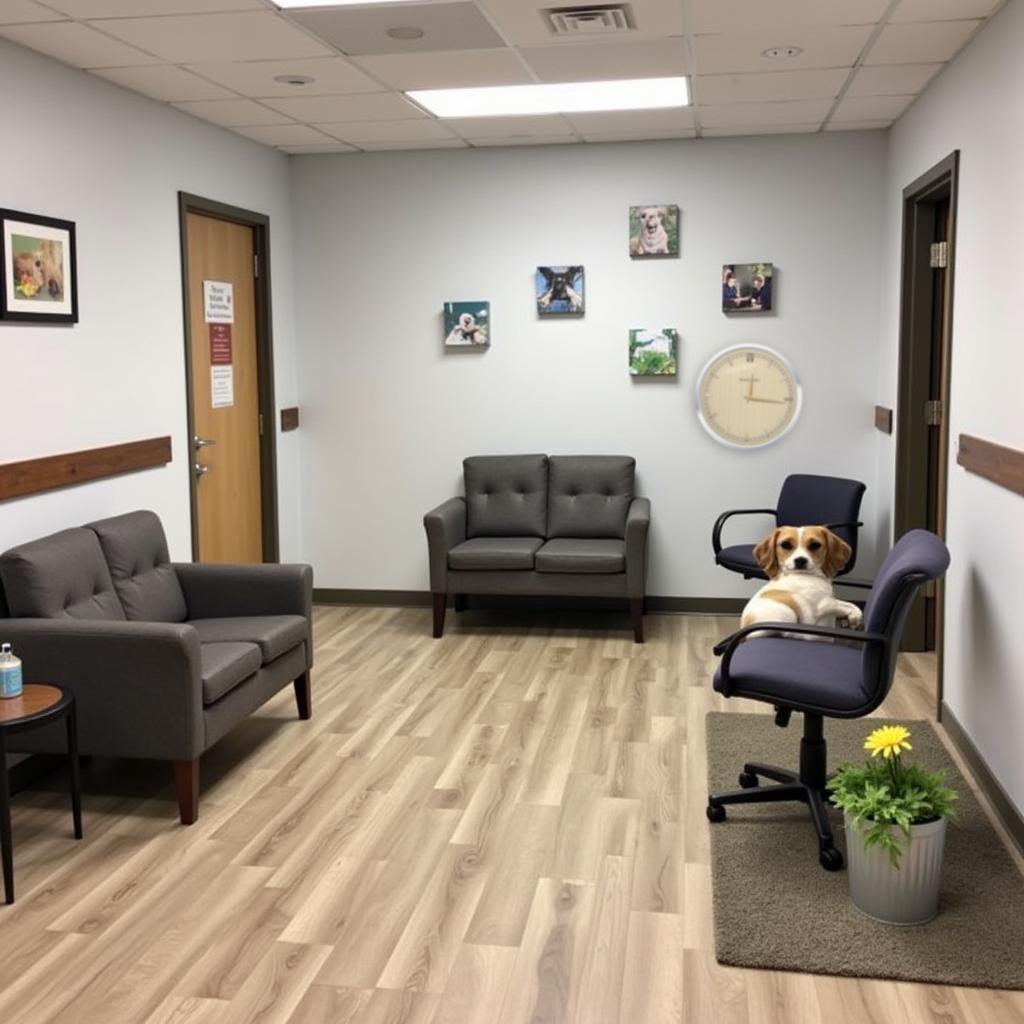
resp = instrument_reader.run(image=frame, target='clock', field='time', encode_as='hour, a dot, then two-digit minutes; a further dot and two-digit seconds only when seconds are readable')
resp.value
12.16
